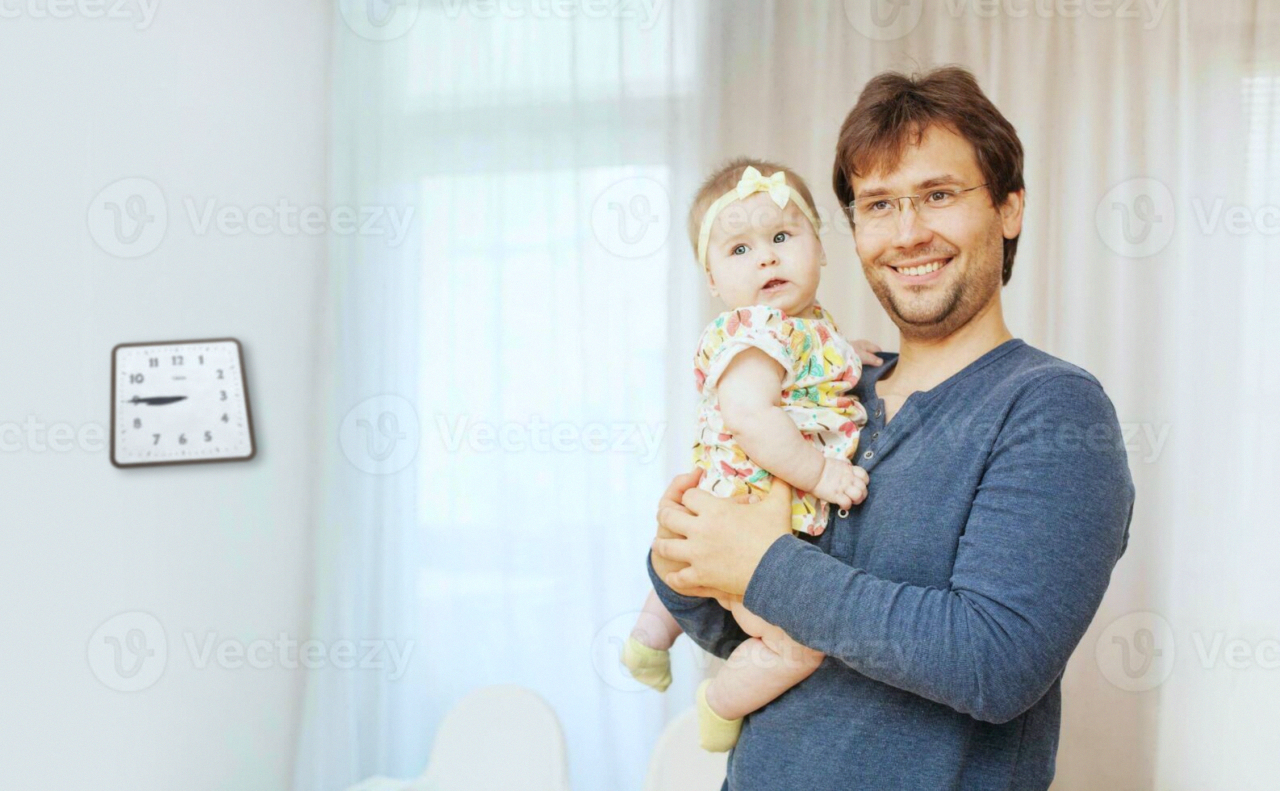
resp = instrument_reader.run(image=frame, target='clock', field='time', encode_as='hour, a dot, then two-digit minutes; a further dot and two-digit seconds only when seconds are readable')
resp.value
8.45
